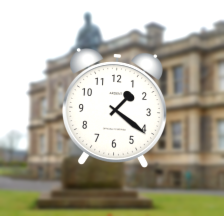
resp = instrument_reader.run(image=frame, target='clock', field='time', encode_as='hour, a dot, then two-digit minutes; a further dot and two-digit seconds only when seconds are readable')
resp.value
1.21
